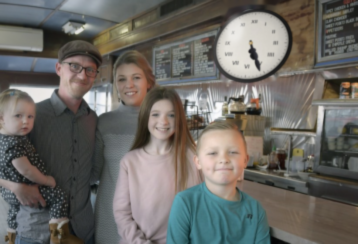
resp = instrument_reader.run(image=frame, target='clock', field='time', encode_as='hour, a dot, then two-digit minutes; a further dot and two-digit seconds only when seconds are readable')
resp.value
5.26
